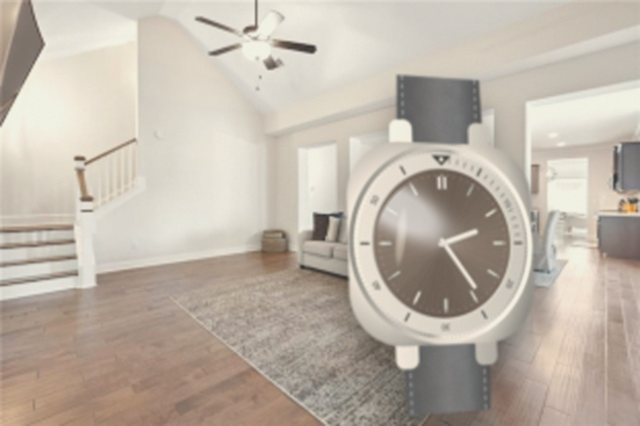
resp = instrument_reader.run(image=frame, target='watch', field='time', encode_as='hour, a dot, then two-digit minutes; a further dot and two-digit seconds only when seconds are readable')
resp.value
2.24
